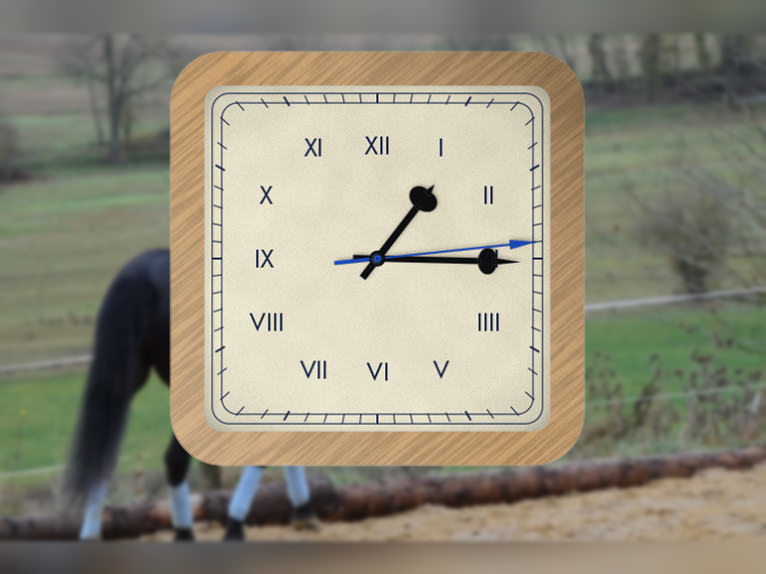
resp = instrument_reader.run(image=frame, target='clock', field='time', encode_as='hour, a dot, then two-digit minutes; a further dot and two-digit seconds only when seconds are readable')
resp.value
1.15.14
